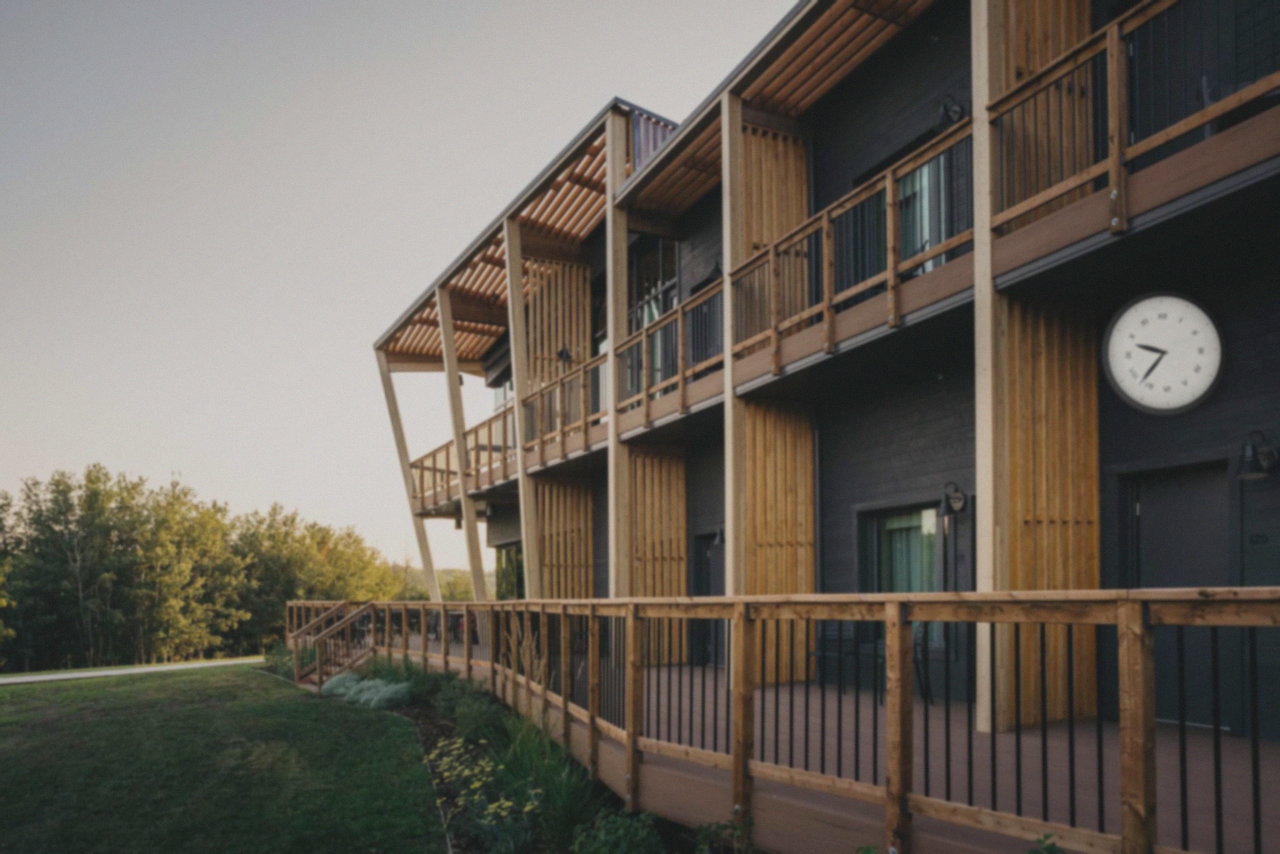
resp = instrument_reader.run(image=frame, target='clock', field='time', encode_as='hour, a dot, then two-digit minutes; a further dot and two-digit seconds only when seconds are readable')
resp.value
9.37
